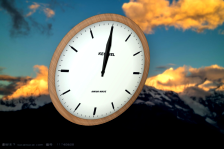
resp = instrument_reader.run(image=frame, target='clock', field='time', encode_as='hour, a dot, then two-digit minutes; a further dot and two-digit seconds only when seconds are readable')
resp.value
12.00
